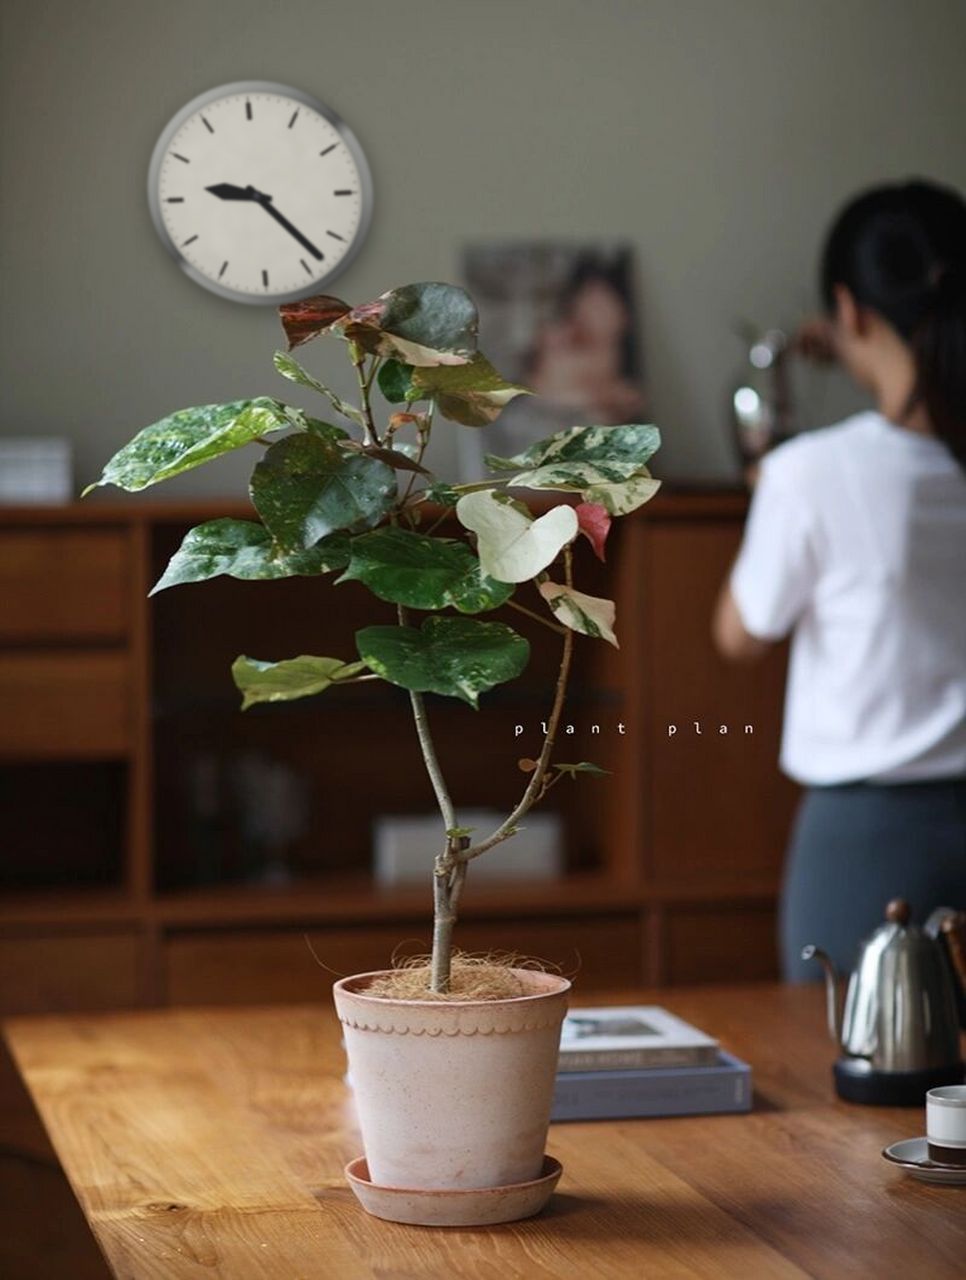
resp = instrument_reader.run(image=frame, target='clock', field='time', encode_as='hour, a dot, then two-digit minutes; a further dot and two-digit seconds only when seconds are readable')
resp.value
9.23
